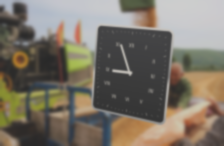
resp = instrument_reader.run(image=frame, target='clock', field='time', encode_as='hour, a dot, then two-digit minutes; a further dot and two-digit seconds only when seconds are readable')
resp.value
8.56
